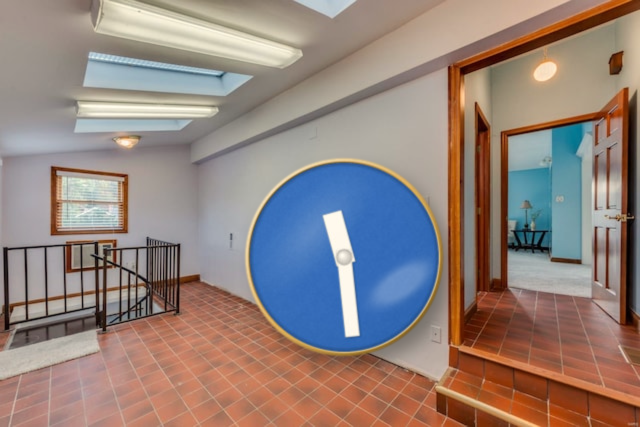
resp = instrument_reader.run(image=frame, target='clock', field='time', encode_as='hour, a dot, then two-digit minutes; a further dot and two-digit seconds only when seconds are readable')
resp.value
11.29
